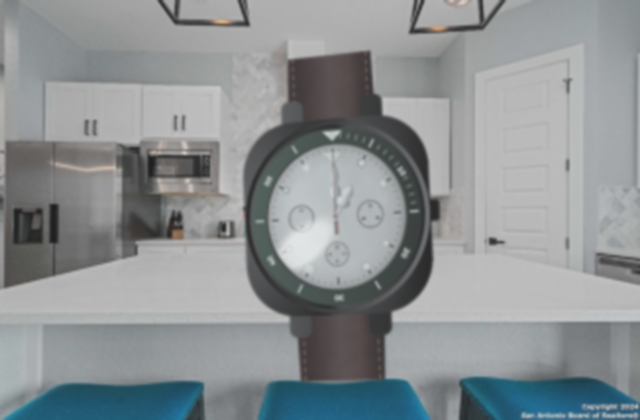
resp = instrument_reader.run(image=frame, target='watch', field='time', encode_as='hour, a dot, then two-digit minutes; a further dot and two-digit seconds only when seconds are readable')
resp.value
1.00
